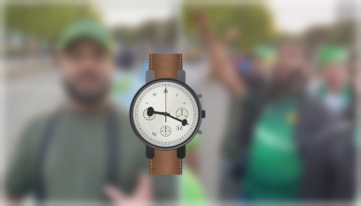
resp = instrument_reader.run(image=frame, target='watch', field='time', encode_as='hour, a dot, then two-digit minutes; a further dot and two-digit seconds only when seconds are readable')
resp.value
9.19
